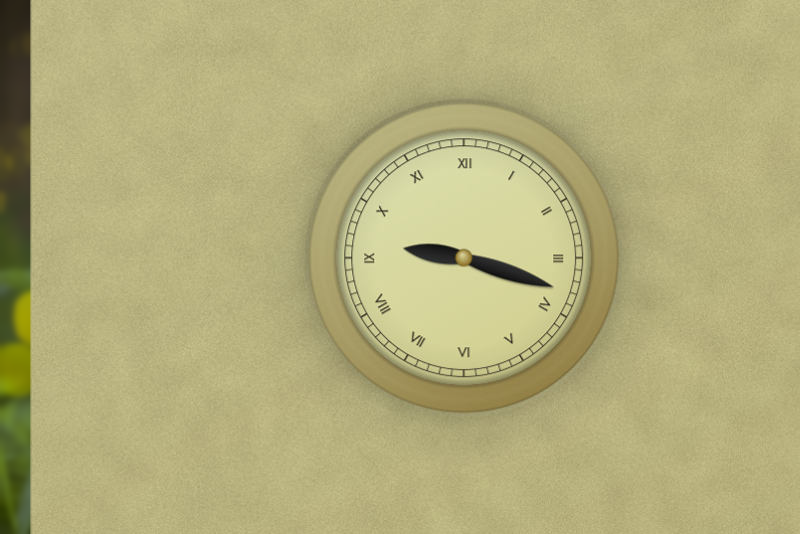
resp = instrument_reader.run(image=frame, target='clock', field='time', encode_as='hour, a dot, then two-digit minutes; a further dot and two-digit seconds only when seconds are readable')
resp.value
9.18
